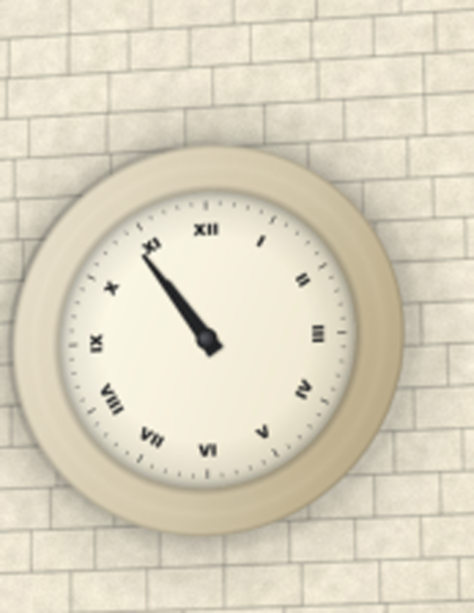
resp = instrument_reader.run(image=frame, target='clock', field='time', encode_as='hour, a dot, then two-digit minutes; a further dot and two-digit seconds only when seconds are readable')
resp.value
10.54
